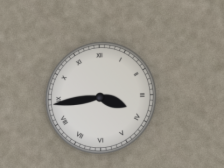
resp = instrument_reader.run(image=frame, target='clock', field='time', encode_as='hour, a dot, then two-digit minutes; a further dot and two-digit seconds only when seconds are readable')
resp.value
3.44
